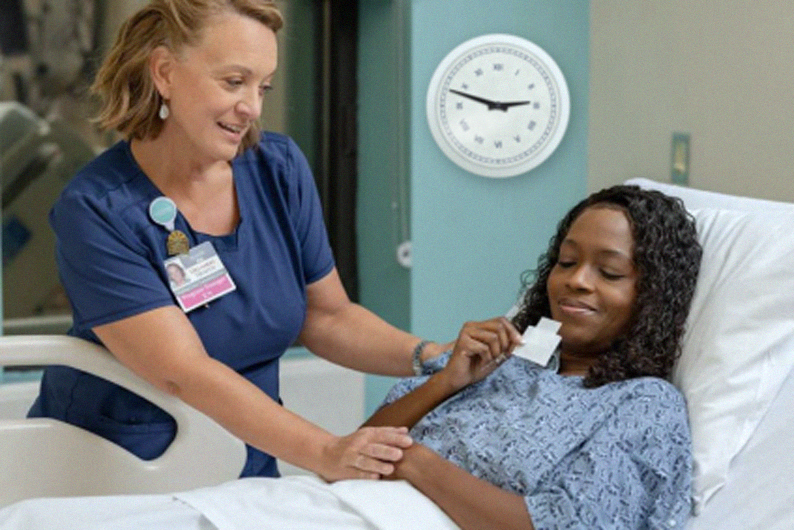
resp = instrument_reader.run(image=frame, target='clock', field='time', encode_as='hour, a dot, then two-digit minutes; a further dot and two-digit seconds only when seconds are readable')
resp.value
2.48
